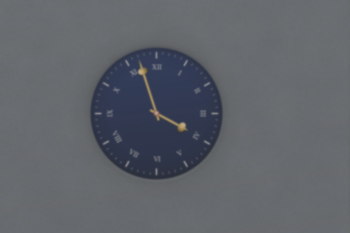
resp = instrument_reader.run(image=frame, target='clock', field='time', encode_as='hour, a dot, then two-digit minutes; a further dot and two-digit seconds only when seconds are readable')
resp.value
3.57
